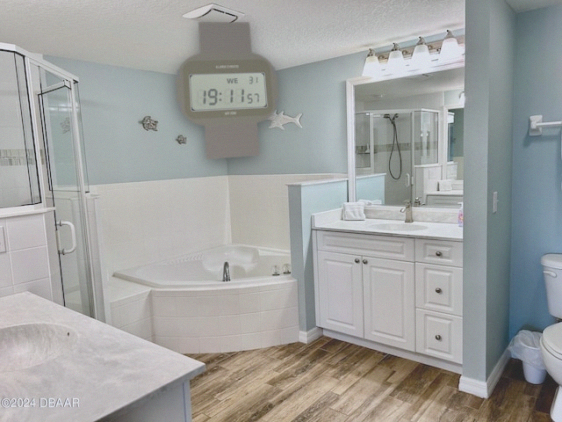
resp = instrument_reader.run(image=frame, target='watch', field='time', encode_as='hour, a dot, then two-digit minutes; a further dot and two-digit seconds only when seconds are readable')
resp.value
19.11.57
